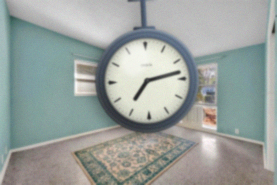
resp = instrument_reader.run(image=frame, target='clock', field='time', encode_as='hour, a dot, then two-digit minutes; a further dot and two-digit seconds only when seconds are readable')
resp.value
7.13
